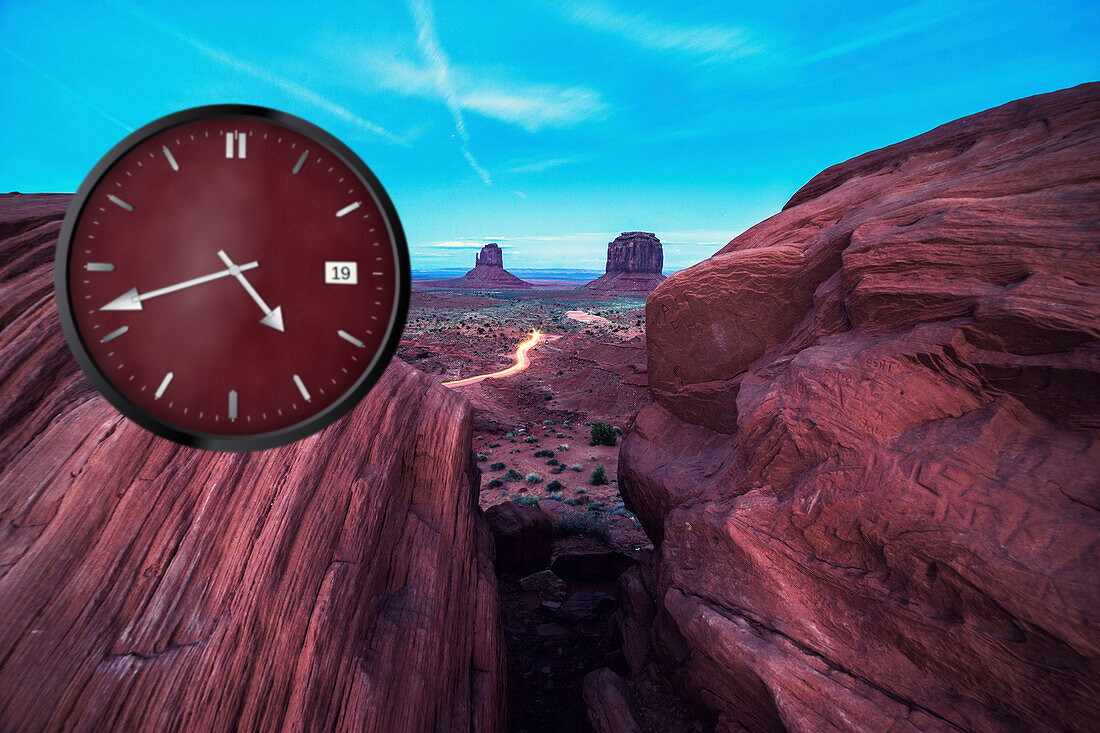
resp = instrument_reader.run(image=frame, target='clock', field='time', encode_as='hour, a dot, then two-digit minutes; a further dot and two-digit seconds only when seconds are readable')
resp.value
4.42
